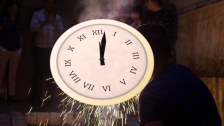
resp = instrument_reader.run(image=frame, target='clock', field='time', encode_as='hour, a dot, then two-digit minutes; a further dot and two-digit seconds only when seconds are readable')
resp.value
12.02
